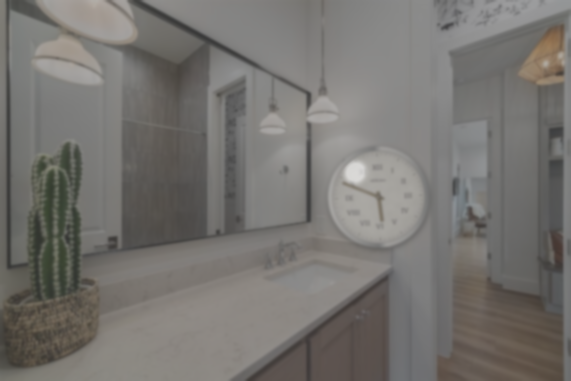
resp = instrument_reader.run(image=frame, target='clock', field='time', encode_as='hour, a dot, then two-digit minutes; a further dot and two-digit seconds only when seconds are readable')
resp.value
5.49
